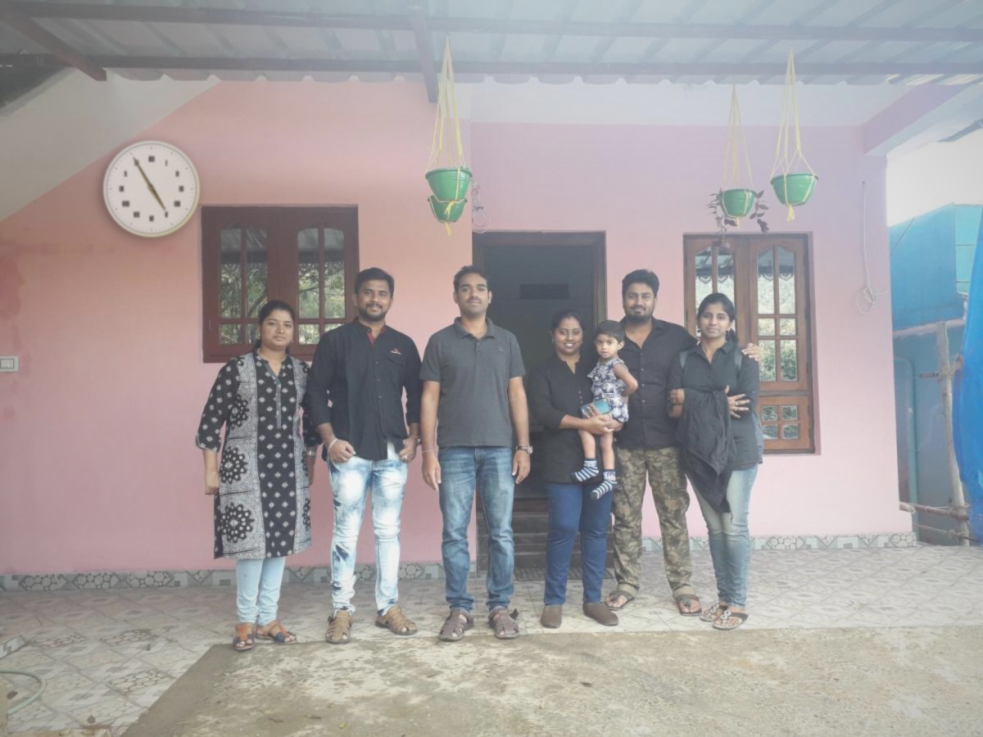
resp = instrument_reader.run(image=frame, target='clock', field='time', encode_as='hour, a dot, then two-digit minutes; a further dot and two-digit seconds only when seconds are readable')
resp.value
4.55
